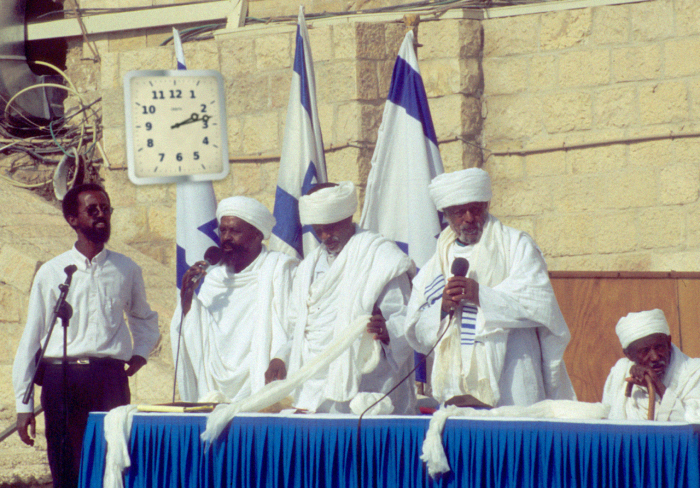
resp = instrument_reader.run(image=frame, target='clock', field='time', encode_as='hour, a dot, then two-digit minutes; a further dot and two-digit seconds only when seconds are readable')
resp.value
2.13
